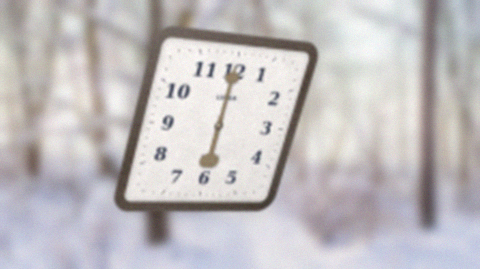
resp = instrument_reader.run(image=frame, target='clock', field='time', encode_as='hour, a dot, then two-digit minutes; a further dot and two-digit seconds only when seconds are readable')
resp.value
6.00
